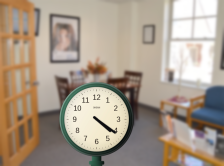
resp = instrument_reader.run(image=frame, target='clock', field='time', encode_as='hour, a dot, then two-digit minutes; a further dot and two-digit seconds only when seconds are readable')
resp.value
4.21
